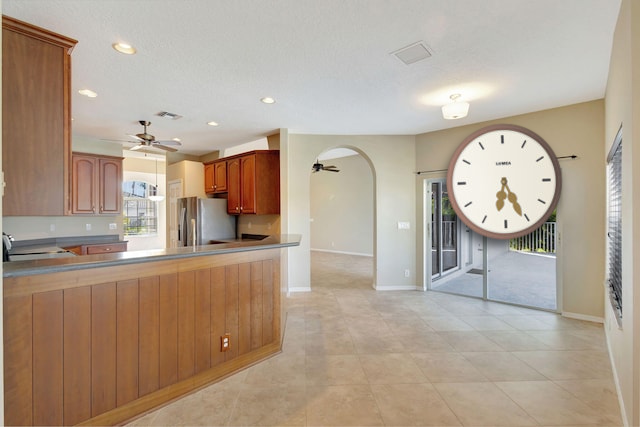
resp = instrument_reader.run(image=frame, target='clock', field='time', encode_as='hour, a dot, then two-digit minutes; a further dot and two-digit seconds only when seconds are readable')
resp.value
6.26
